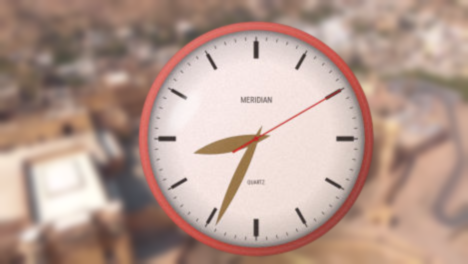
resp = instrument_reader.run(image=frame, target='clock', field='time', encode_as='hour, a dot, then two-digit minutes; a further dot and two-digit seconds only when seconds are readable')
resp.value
8.34.10
